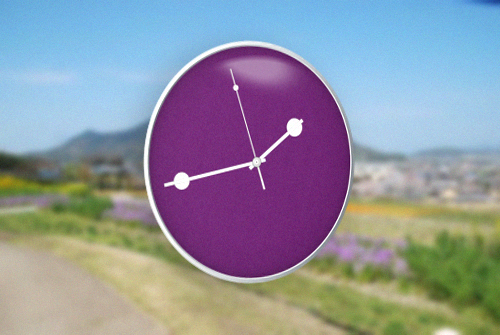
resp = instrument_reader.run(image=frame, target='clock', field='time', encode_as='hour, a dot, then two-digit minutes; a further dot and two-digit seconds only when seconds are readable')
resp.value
1.42.57
